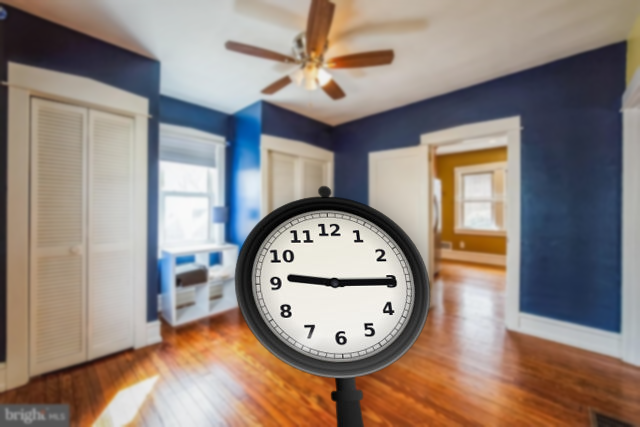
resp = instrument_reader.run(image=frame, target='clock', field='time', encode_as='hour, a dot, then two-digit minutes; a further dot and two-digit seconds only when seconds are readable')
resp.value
9.15
